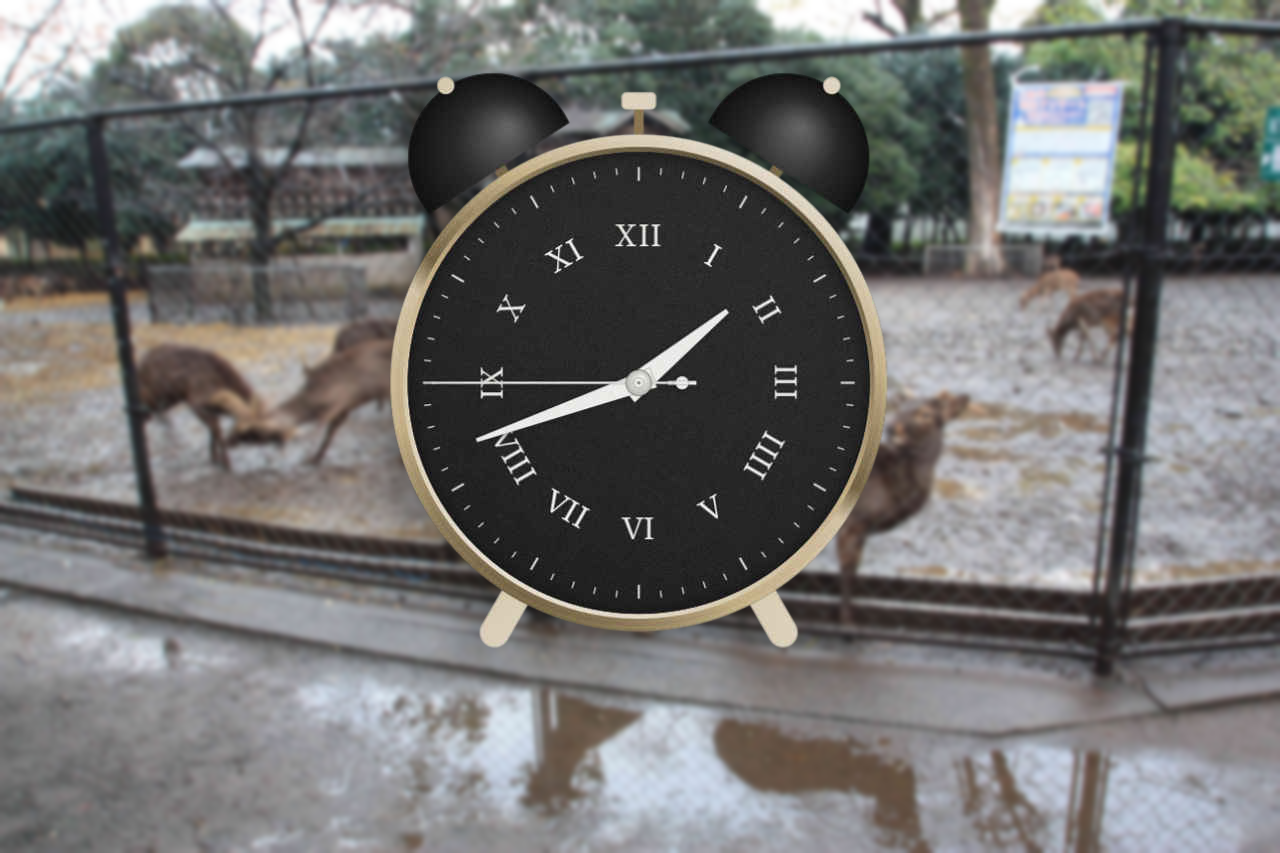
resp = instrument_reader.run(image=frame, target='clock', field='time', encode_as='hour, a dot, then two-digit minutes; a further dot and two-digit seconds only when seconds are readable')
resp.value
1.41.45
